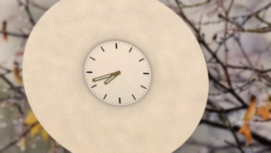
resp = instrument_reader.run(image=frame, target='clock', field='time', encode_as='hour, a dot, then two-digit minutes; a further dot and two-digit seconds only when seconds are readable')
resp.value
7.42
